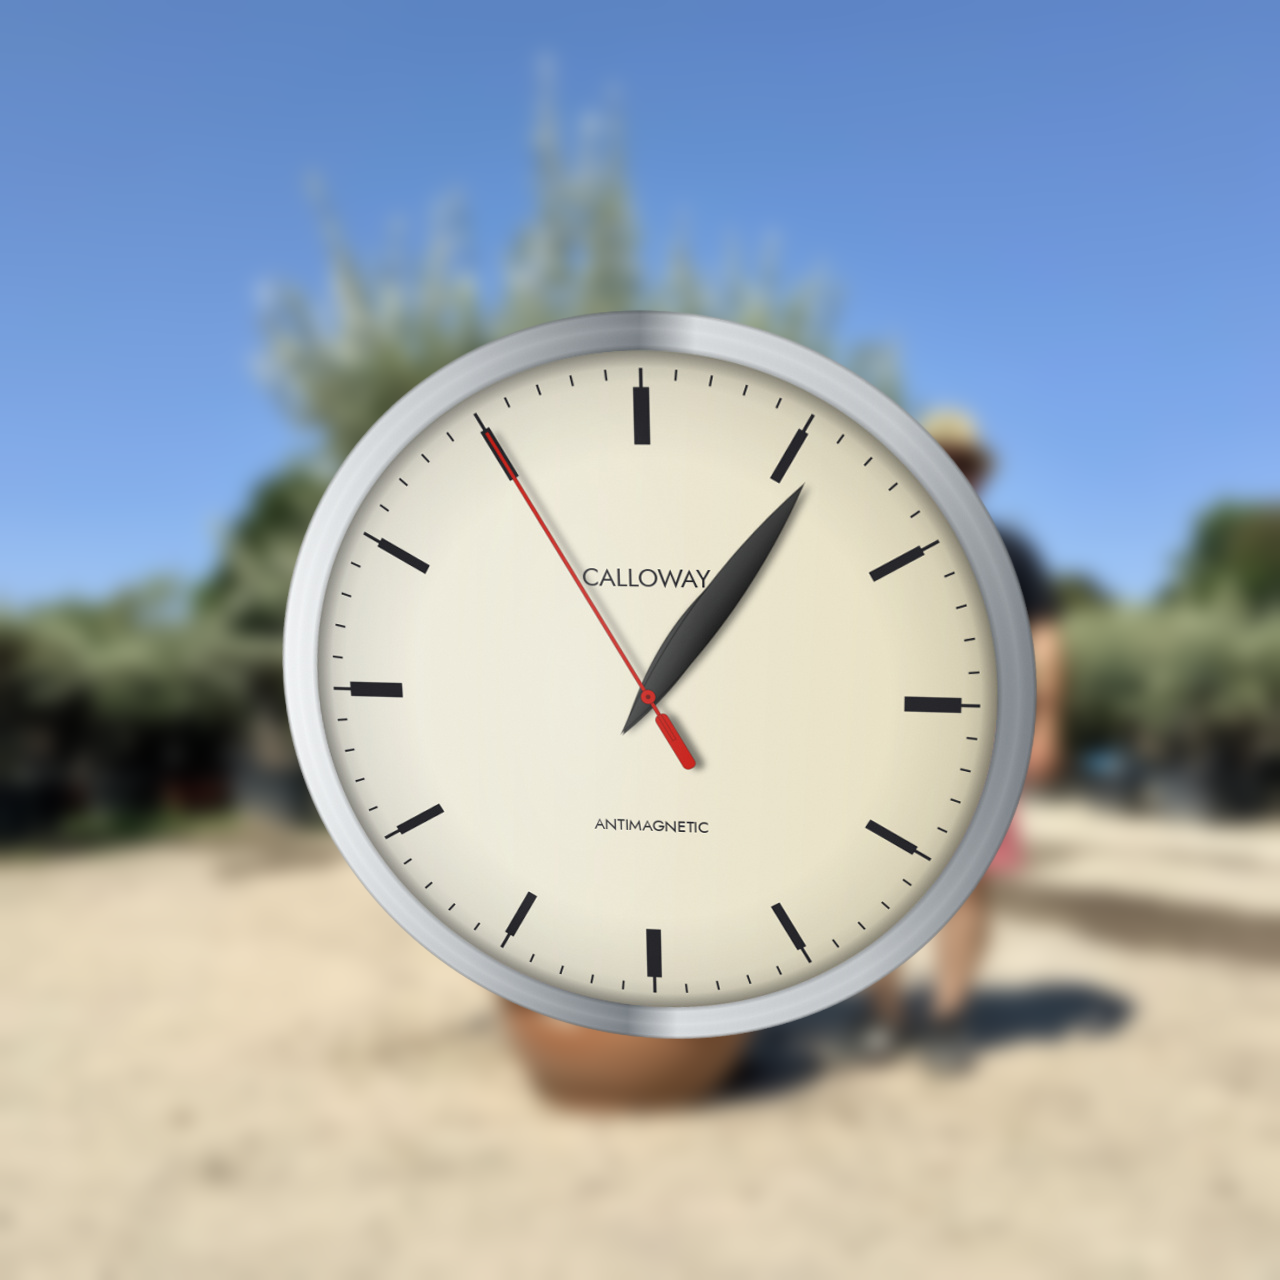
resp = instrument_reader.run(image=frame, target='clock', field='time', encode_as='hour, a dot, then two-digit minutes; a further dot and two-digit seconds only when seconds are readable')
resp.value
1.05.55
